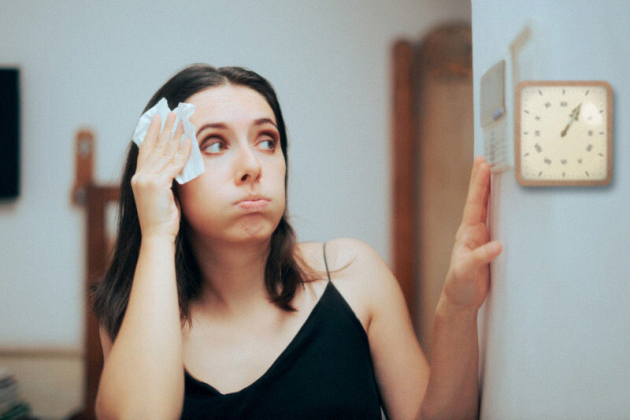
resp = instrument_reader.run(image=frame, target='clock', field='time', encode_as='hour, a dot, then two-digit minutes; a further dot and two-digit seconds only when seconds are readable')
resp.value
1.05
